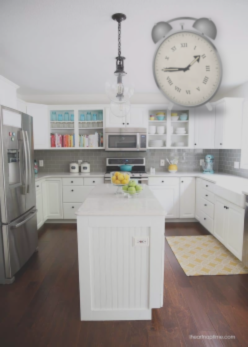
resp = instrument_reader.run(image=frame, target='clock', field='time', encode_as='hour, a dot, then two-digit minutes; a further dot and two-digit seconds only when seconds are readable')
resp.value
1.45
